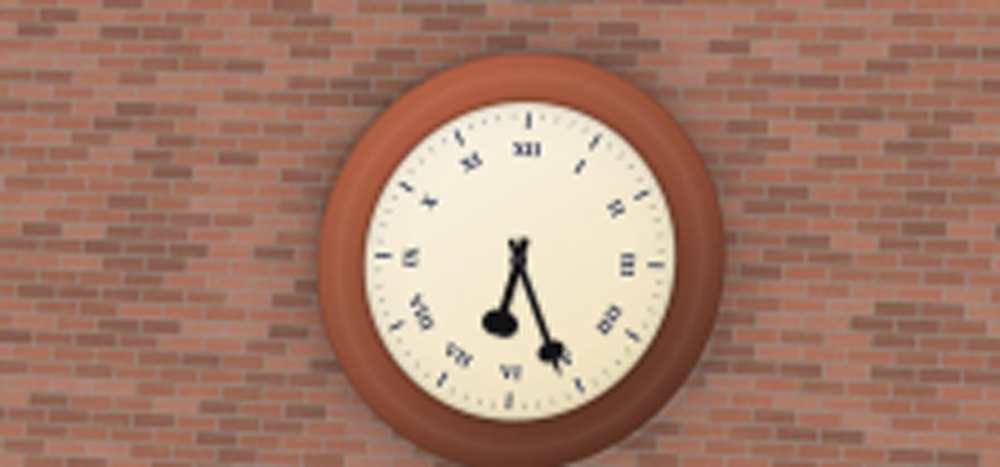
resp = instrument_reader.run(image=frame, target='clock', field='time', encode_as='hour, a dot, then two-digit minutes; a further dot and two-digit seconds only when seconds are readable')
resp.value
6.26
